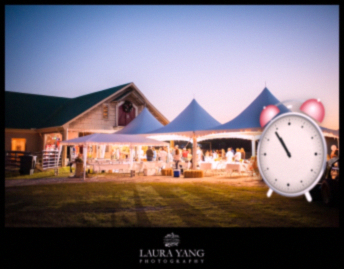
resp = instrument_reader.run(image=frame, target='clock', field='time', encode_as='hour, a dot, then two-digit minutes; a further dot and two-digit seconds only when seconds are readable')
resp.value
10.54
